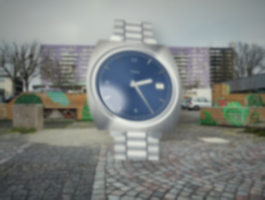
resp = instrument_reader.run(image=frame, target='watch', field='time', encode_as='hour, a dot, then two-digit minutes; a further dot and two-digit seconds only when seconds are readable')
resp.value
2.25
